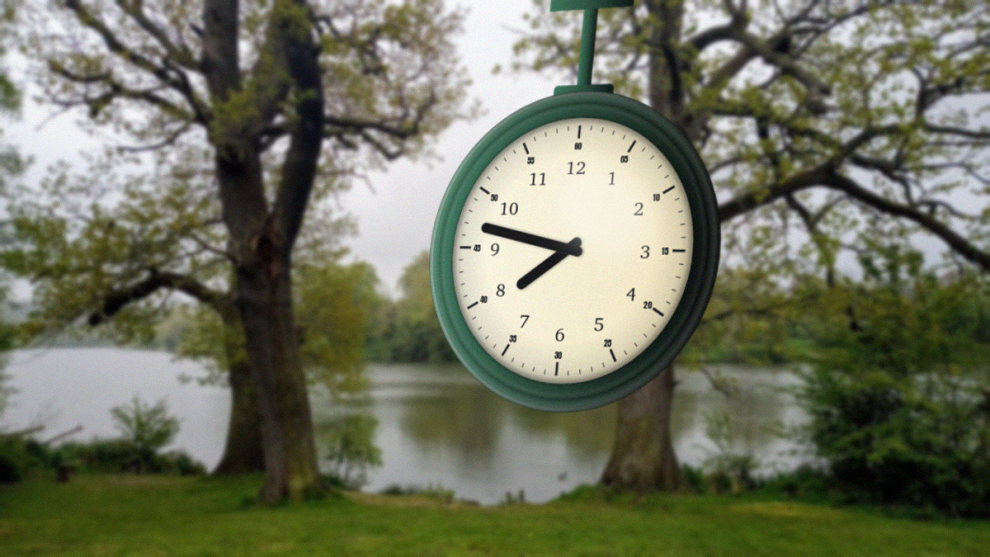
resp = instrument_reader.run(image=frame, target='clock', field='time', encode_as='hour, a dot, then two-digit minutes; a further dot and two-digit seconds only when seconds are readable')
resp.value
7.47
